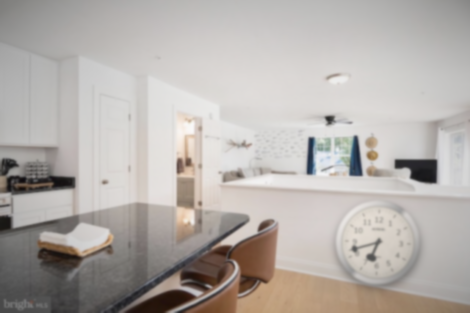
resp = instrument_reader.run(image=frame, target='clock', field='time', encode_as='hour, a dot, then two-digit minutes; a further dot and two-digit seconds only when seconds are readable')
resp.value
6.42
